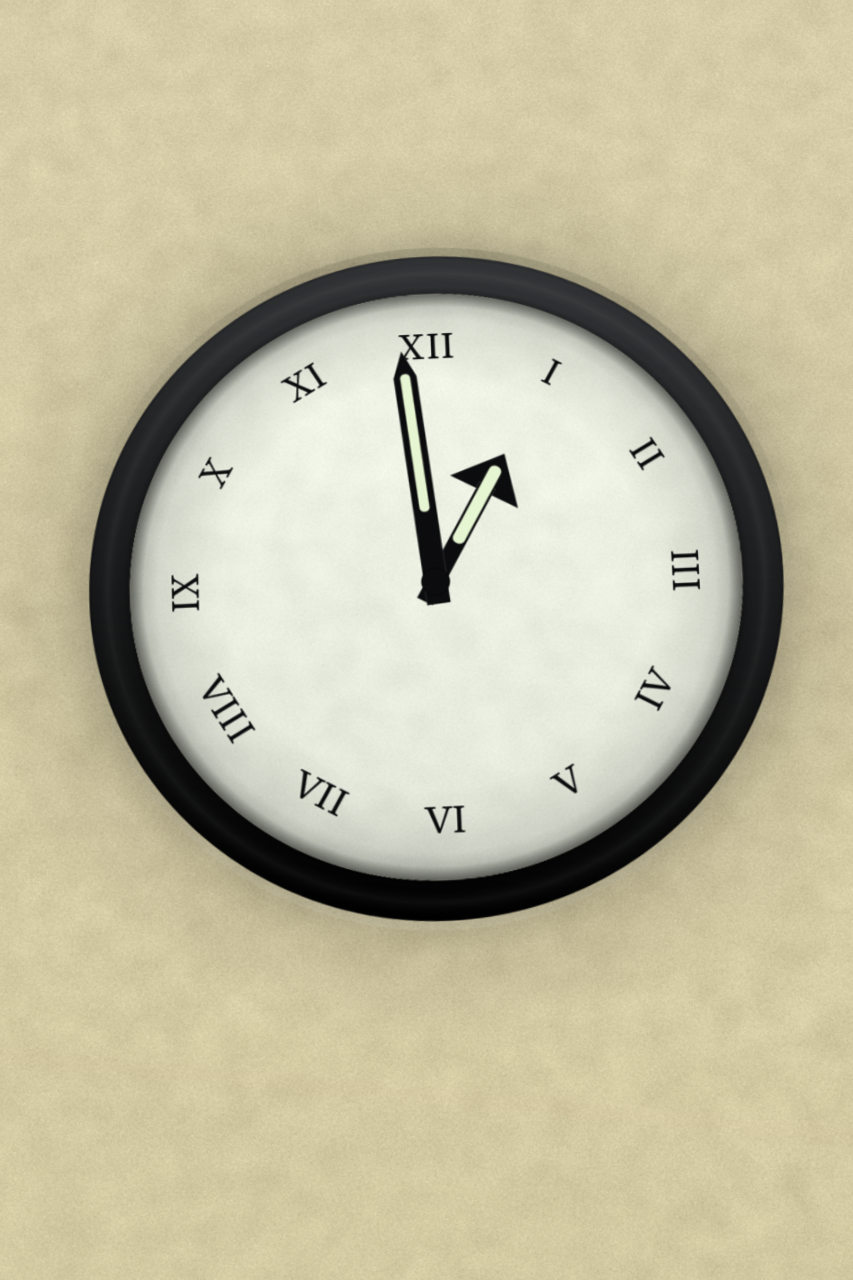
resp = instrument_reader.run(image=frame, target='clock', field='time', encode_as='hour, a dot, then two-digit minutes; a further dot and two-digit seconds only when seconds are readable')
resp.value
12.59
